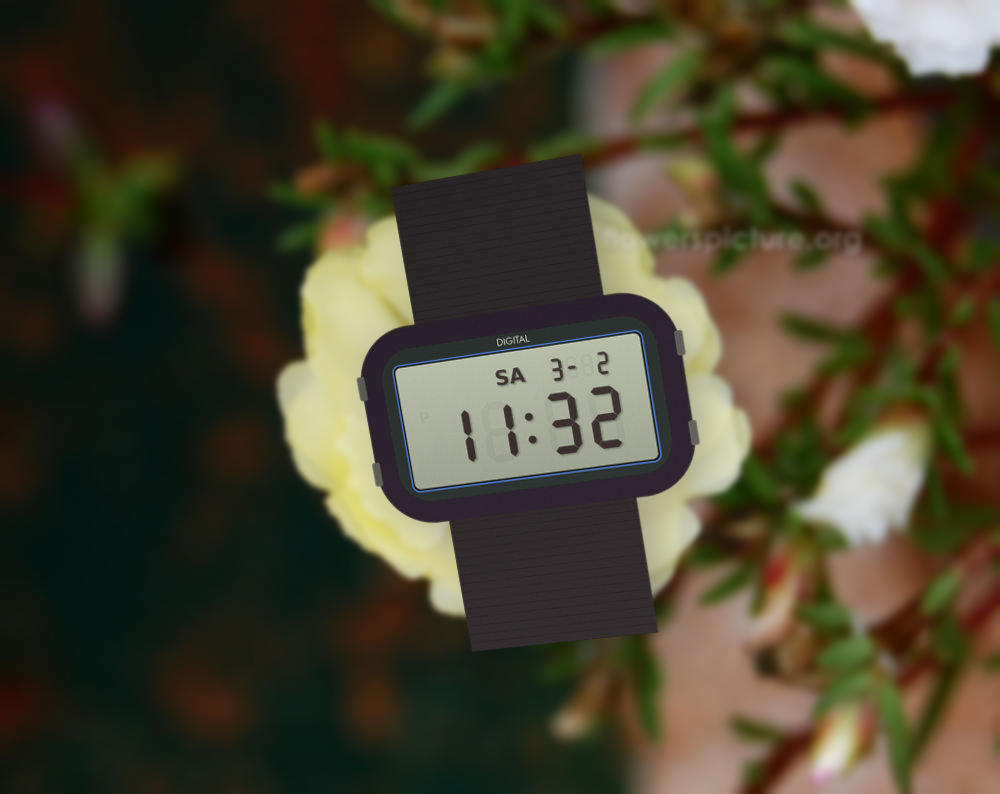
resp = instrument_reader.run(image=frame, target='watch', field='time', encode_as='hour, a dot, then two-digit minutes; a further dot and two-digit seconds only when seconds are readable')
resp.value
11.32
